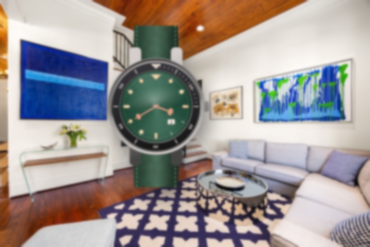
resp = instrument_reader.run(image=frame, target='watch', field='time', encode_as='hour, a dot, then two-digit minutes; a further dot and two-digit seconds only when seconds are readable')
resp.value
3.40
